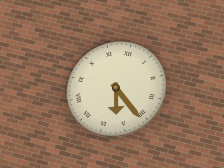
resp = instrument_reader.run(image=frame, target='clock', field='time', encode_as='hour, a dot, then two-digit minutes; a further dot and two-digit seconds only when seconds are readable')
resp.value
5.21
